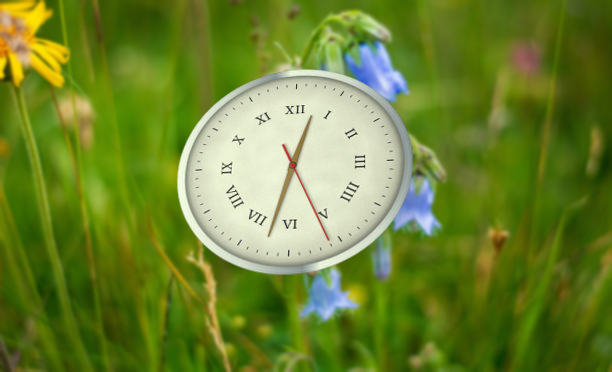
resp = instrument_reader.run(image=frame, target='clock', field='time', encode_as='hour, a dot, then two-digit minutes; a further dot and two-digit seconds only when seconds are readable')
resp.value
12.32.26
